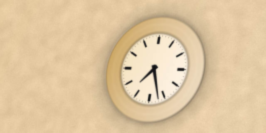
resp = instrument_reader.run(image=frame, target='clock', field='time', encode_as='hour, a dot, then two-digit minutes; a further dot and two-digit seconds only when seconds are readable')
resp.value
7.27
